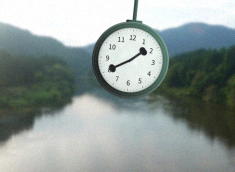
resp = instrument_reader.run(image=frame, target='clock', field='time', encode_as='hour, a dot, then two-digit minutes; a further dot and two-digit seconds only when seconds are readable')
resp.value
1.40
